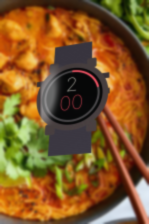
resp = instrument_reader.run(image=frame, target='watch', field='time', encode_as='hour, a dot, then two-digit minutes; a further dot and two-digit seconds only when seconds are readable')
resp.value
2.00
